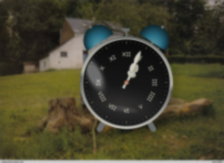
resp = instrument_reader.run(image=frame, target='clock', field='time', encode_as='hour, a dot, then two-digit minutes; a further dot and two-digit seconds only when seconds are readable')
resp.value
1.04
